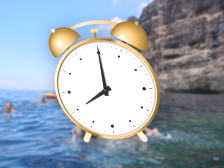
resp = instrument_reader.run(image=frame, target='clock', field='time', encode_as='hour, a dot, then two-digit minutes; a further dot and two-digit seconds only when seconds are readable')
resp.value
8.00
